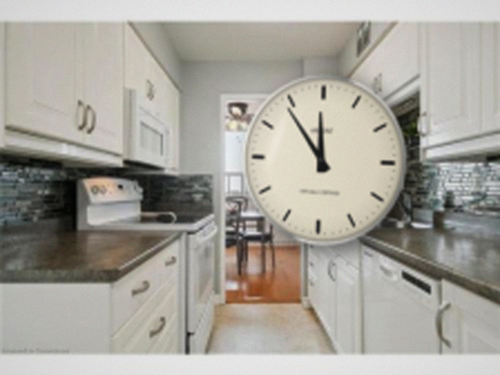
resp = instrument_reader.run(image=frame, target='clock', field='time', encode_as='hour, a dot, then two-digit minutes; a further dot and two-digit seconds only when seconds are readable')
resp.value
11.54
